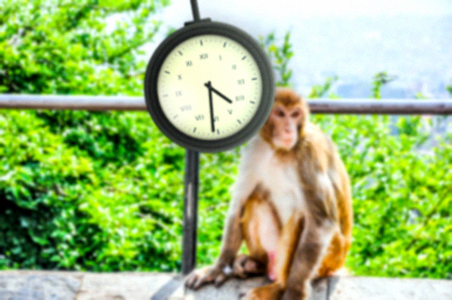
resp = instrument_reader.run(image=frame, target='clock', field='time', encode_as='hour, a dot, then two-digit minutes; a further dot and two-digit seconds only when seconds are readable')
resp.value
4.31
